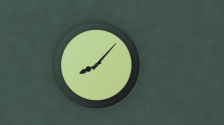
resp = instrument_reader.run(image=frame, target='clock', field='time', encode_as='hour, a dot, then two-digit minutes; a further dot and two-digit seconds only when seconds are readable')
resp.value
8.07
